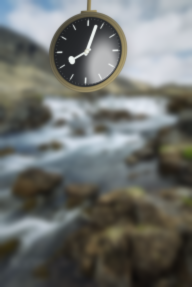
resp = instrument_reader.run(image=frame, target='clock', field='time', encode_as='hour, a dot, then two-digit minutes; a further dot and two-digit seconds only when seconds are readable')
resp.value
8.03
